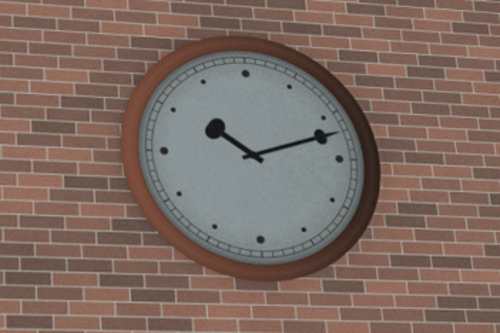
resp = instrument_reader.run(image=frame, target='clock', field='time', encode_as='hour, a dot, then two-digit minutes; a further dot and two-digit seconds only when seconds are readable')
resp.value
10.12
